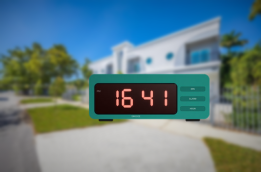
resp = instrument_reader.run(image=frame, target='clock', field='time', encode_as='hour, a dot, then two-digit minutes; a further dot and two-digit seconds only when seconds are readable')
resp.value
16.41
